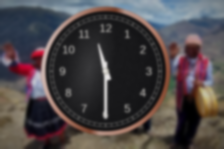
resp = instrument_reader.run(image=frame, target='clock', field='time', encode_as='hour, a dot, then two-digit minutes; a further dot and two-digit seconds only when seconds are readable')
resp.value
11.30
